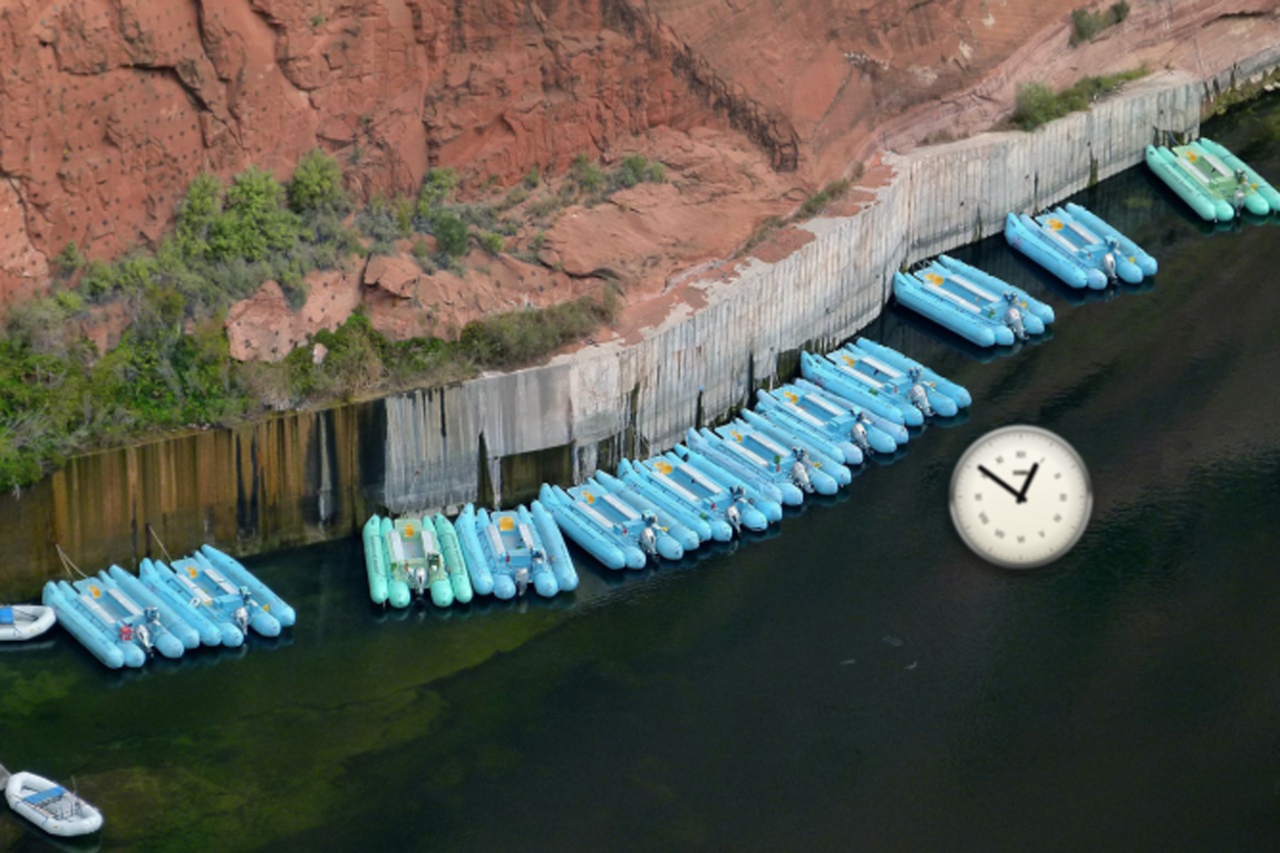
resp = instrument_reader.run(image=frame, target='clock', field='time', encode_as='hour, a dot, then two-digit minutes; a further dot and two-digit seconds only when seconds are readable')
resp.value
12.51
